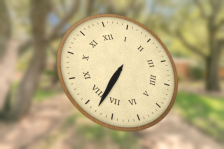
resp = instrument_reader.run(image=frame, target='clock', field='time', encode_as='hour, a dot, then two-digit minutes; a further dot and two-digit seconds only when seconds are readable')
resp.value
7.38
